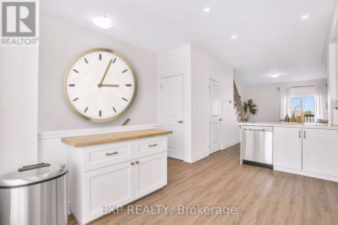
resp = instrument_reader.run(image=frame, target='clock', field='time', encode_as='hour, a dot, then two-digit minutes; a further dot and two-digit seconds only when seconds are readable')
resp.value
3.04
